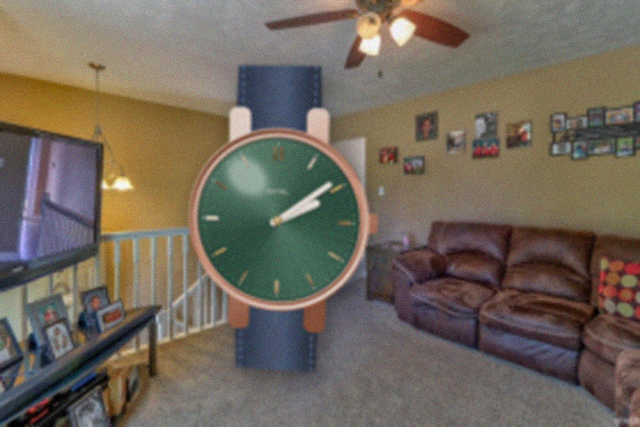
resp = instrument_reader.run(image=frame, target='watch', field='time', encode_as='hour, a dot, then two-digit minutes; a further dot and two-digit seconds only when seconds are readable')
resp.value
2.09
